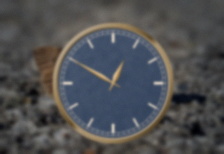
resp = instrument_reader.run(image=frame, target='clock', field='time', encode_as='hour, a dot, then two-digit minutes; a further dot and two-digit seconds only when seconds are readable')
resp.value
12.50
